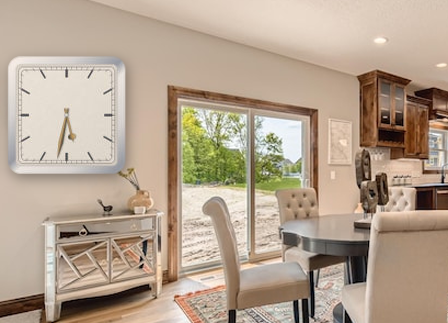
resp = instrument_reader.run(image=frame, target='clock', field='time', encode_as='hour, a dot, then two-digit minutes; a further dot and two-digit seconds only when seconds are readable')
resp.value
5.32
